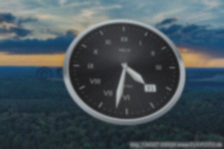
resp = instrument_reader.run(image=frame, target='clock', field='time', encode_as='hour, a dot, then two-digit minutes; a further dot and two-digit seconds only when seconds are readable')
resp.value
4.32
